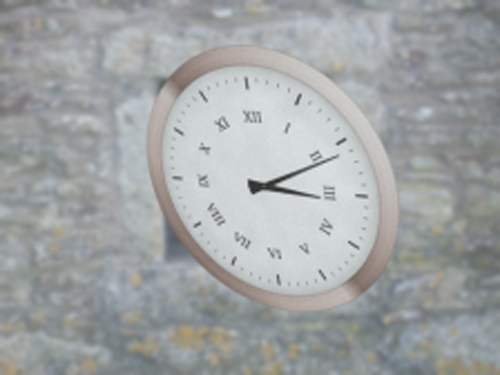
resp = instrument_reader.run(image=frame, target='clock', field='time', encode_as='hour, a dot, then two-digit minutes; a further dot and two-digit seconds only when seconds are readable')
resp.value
3.11
